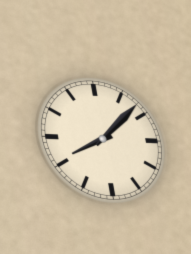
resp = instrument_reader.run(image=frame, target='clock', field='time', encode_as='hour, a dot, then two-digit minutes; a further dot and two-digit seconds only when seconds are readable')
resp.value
8.08
